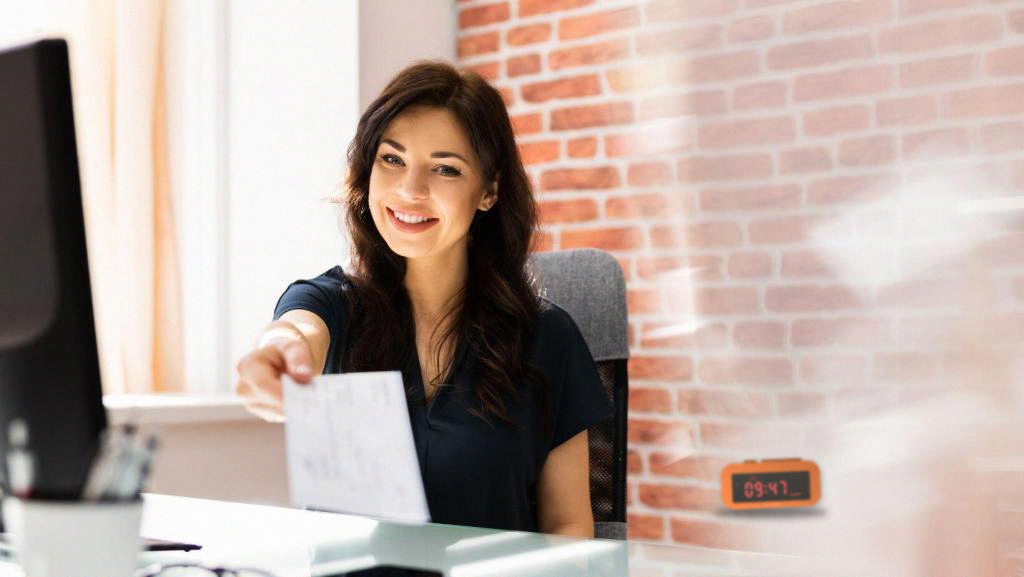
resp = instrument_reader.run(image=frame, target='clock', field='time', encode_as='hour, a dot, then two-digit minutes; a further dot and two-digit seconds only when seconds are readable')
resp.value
9.47
